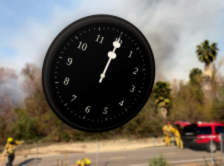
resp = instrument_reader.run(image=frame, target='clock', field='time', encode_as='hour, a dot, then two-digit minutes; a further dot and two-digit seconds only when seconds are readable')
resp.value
12.00
